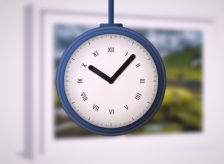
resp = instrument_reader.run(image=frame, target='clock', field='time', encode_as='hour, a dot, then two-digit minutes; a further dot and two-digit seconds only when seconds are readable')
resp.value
10.07
